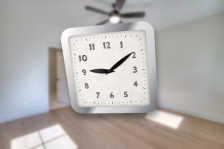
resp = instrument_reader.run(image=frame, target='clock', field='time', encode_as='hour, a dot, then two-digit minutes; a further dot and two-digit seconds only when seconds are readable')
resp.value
9.09
